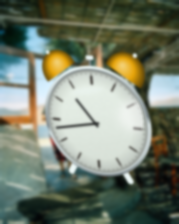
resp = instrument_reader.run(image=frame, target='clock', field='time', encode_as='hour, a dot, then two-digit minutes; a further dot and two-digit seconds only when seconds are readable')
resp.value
10.43
